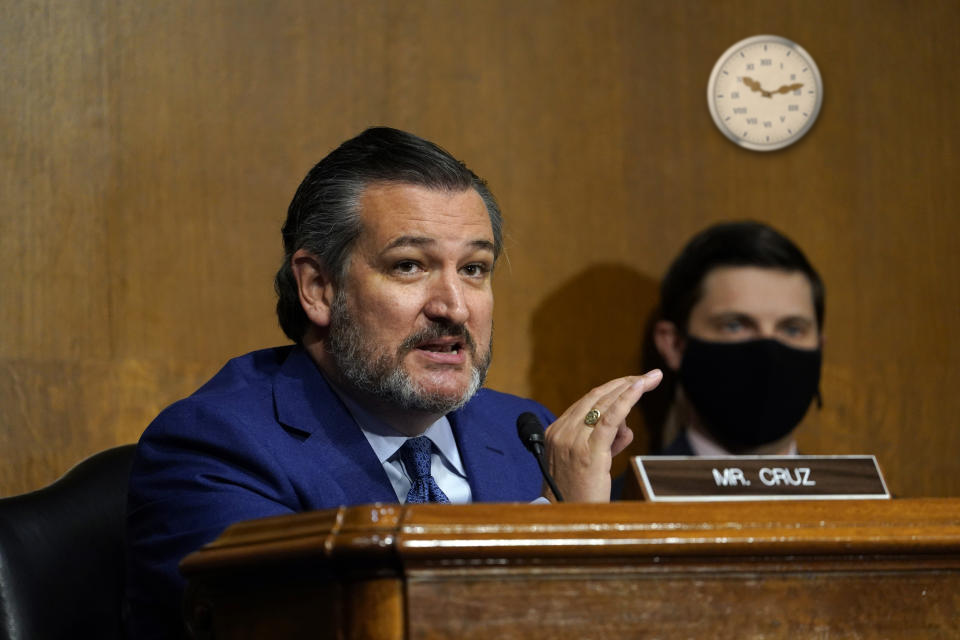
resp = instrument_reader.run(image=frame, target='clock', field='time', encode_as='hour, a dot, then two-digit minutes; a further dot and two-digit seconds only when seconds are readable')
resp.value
10.13
